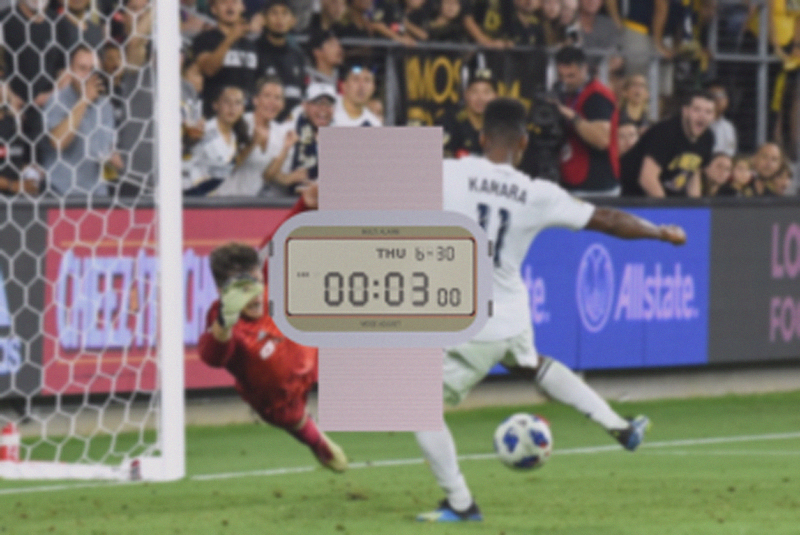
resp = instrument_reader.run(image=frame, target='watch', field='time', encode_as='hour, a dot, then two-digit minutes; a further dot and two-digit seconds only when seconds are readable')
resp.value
0.03.00
